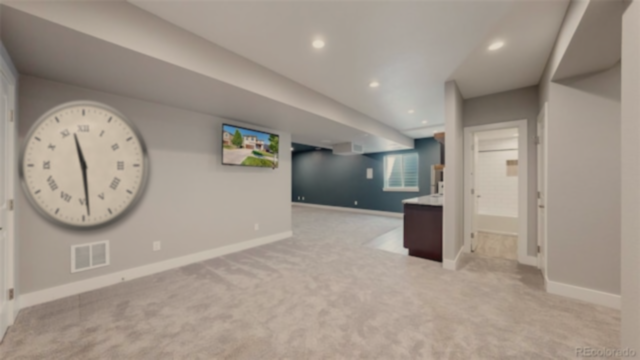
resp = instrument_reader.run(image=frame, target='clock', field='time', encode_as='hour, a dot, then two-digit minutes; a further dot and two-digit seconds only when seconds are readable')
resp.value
11.29
